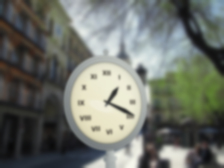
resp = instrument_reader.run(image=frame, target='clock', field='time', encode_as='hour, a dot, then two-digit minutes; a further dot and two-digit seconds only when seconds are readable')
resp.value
1.19
